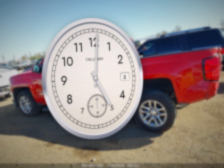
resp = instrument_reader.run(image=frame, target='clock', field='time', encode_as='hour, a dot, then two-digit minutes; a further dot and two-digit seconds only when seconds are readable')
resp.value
5.01
